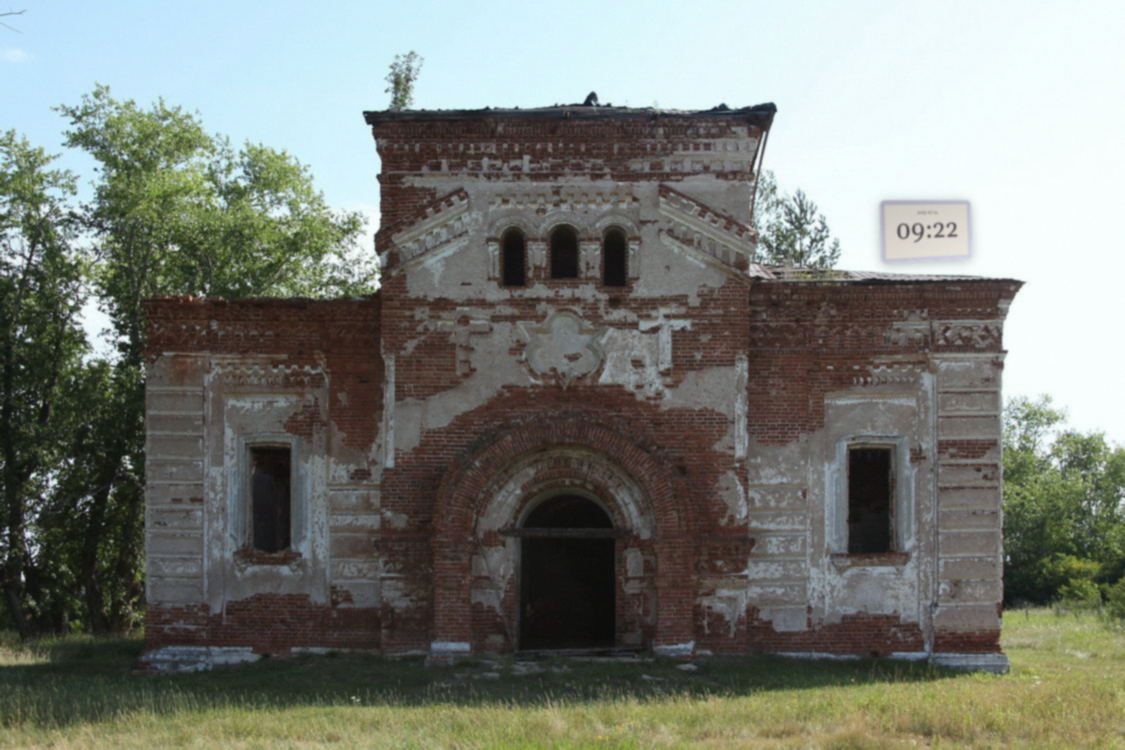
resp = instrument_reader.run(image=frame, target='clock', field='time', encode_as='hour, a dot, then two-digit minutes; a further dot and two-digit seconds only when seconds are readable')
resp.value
9.22
